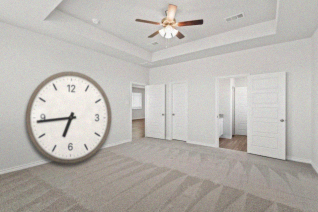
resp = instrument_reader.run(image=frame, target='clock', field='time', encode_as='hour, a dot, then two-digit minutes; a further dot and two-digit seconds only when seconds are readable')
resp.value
6.44
